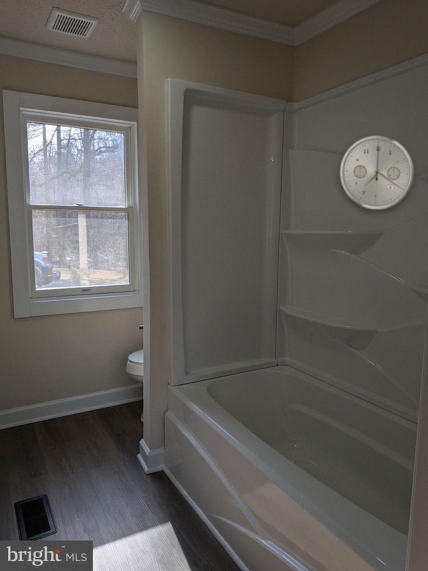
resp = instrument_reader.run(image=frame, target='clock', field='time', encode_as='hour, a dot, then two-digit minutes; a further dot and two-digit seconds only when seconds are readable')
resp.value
7.20
